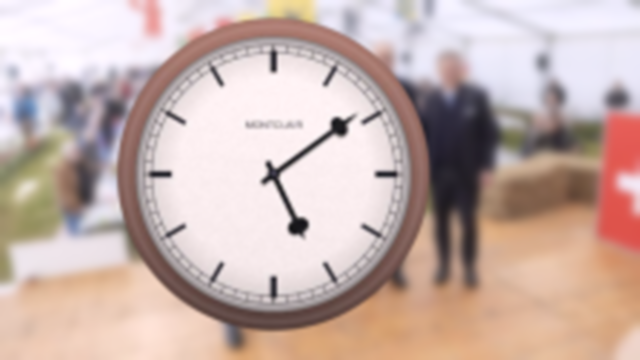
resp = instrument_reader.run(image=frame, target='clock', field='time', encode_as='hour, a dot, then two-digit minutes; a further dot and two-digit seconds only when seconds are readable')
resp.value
5.09
